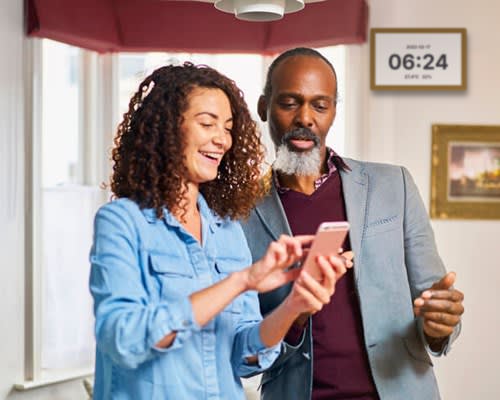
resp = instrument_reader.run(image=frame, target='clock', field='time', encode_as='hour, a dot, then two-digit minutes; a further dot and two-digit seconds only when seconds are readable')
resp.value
6.24
